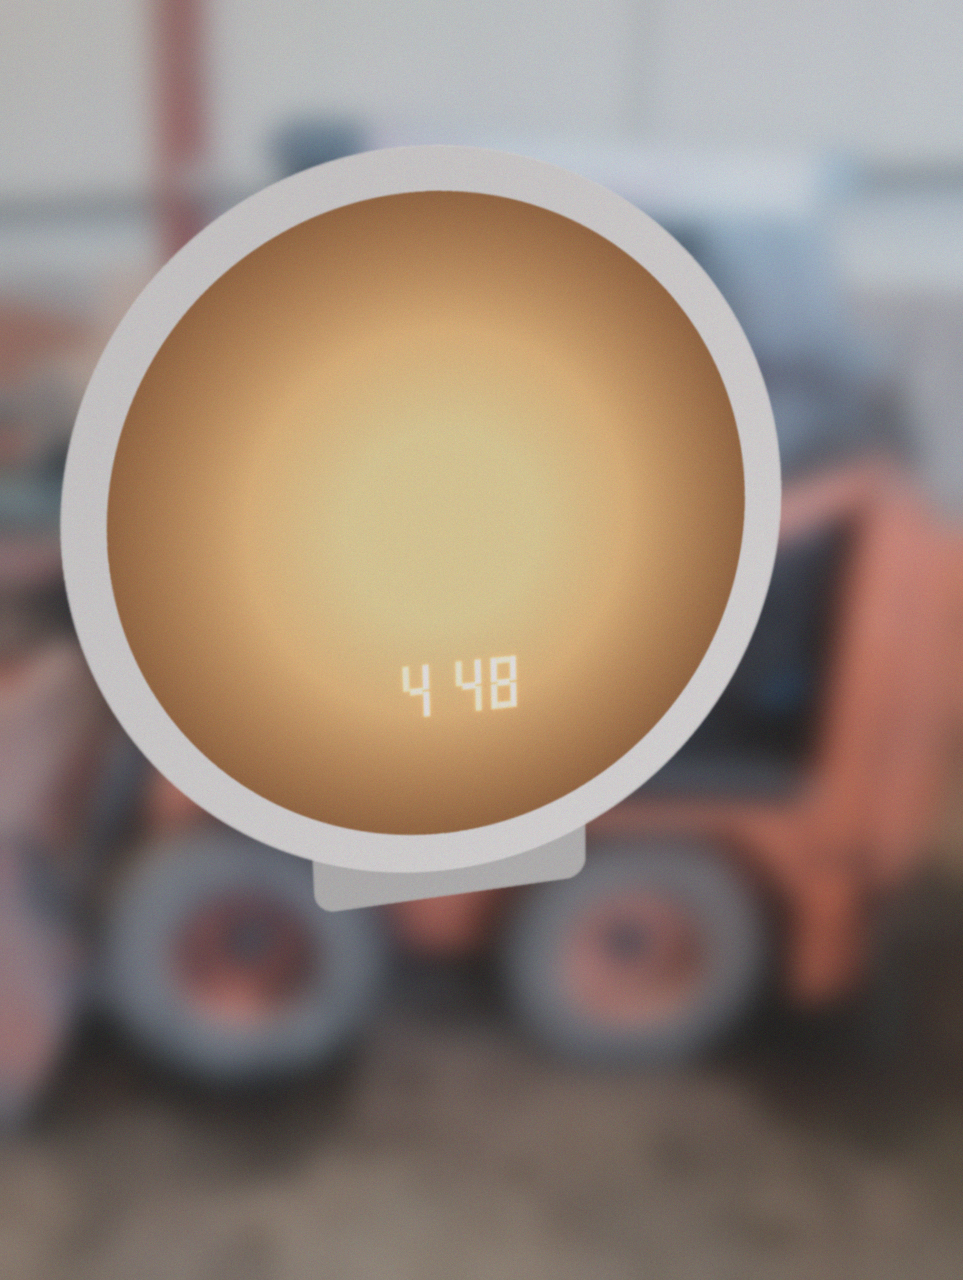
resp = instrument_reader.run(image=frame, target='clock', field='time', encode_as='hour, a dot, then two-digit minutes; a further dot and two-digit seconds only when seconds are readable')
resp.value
4.48
